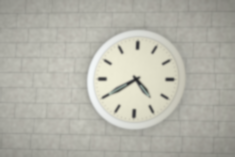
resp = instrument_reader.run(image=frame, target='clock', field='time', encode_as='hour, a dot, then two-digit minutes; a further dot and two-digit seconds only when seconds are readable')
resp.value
4.40
